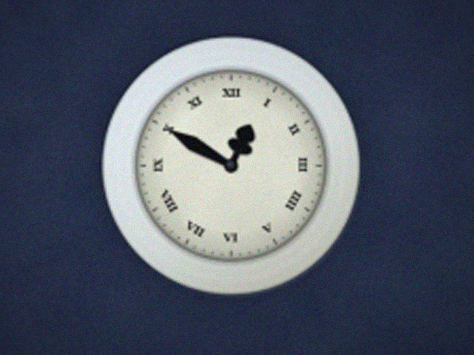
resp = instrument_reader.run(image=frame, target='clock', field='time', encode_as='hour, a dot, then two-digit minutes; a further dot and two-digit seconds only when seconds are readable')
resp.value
12.50
